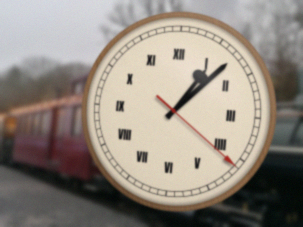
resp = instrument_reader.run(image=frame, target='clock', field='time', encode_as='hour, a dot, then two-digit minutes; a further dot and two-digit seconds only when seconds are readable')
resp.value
1.07.21
